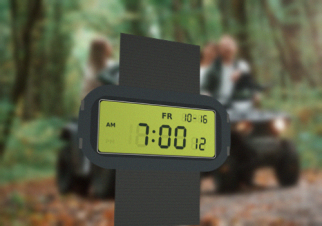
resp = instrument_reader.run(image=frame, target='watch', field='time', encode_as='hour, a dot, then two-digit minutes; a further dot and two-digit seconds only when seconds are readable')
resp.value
7.00.12
